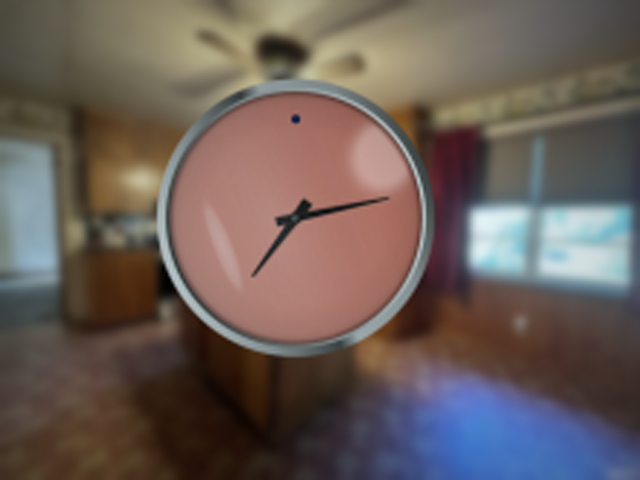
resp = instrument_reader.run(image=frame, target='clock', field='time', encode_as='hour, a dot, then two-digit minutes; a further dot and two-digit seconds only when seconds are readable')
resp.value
7.13
